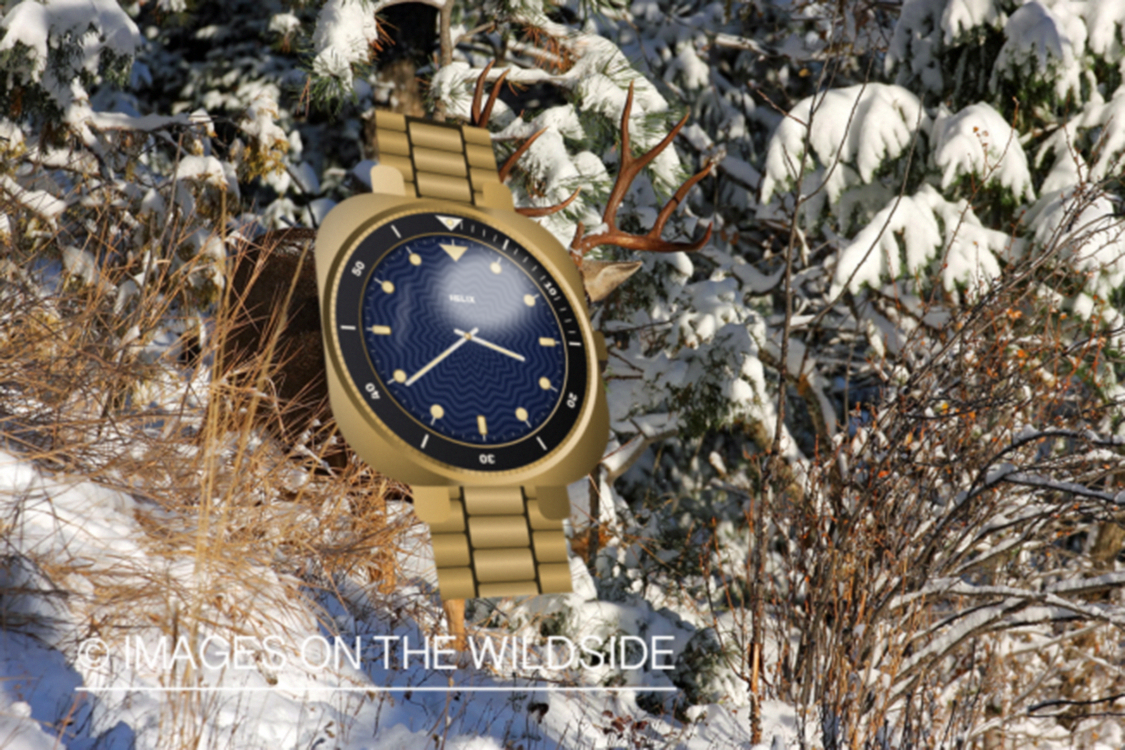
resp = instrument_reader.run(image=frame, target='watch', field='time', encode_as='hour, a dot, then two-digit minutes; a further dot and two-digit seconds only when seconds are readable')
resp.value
3.39
